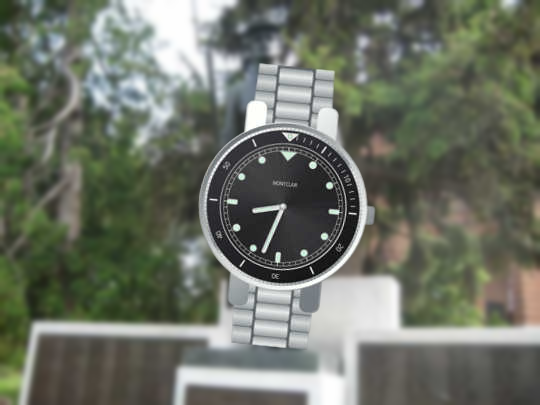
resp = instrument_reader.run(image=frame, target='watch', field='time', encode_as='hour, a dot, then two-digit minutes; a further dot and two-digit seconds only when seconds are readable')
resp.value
8.33
